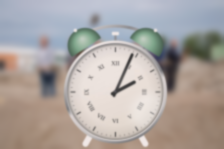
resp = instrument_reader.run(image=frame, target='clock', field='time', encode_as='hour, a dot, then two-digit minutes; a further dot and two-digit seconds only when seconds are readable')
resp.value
2.04
